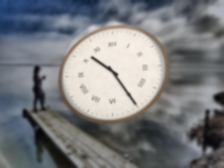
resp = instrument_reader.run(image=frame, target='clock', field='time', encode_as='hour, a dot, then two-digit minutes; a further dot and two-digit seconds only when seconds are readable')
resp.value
10.25
